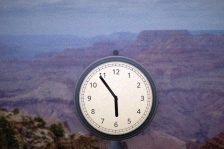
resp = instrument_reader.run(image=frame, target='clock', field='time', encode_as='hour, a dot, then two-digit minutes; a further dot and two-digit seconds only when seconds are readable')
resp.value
5.54
